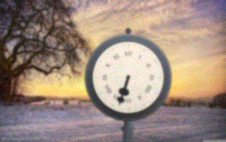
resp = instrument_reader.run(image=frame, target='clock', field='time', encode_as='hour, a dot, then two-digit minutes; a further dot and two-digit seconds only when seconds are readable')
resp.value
6.33
